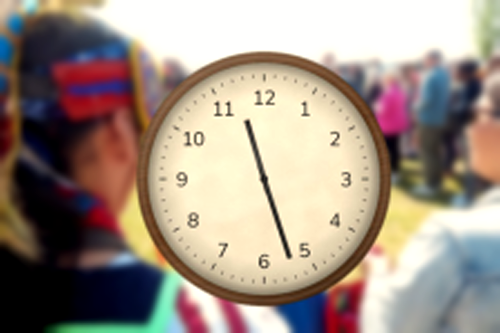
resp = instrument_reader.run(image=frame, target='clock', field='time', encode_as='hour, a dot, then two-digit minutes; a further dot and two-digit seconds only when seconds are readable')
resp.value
11.27
